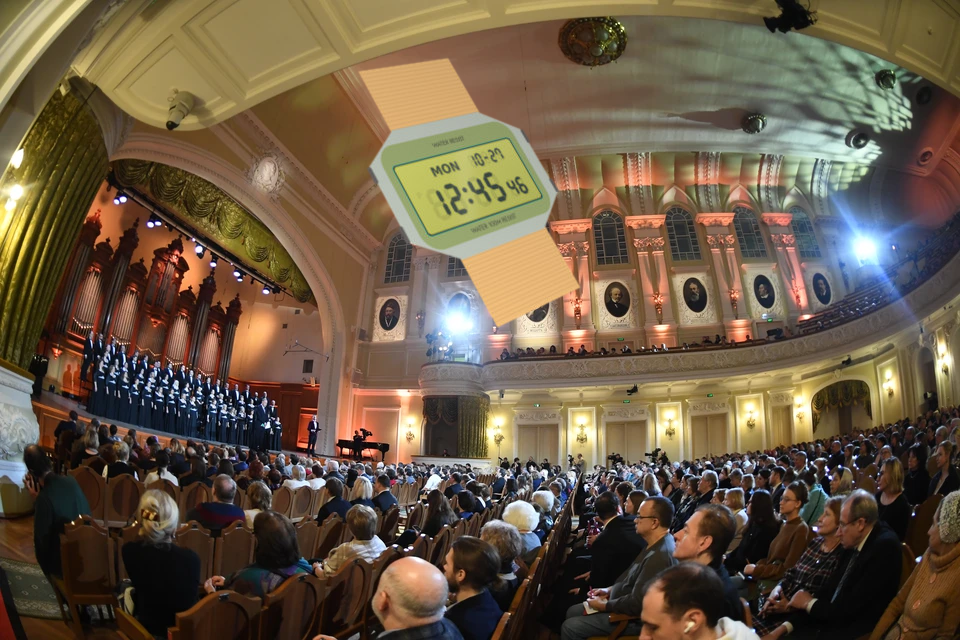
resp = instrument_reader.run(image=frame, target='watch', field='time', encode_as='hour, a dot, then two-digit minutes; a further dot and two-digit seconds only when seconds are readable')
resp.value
12.45.46
